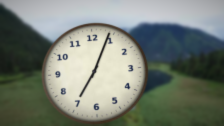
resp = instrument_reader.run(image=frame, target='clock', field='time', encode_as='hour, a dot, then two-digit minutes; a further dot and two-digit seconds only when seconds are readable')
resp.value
7.04
